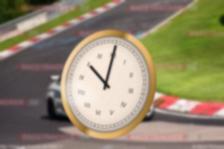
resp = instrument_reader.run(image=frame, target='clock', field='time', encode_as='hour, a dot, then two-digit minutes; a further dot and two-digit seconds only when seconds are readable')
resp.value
10.00
